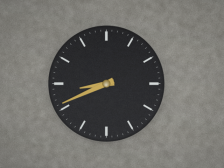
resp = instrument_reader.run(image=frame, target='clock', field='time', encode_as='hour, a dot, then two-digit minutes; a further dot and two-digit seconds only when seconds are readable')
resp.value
8.41
